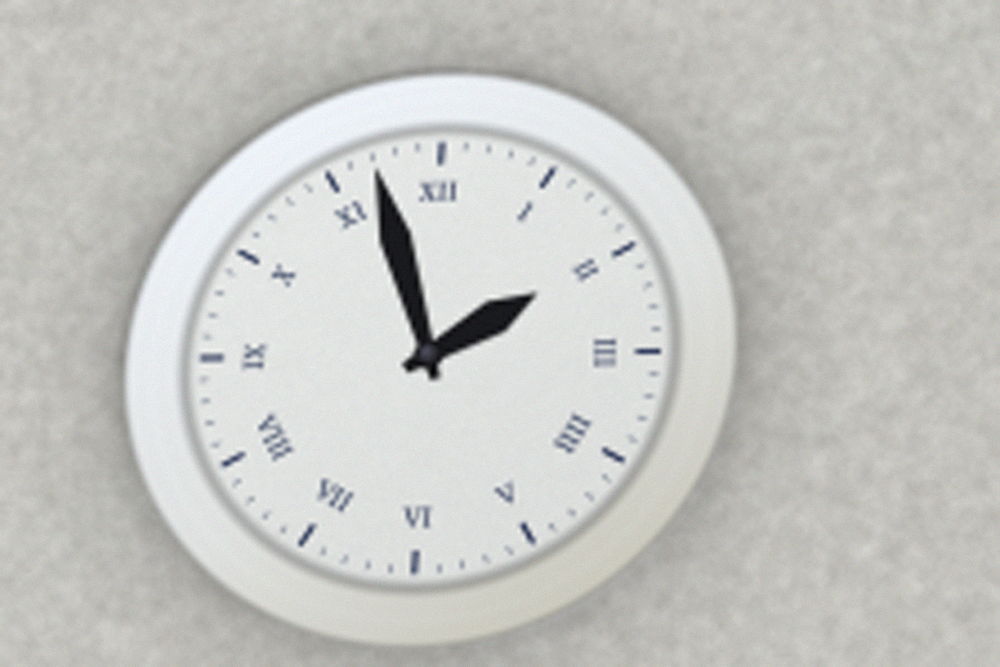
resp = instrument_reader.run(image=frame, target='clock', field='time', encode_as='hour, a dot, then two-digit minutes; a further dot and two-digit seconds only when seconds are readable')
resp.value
1.57
